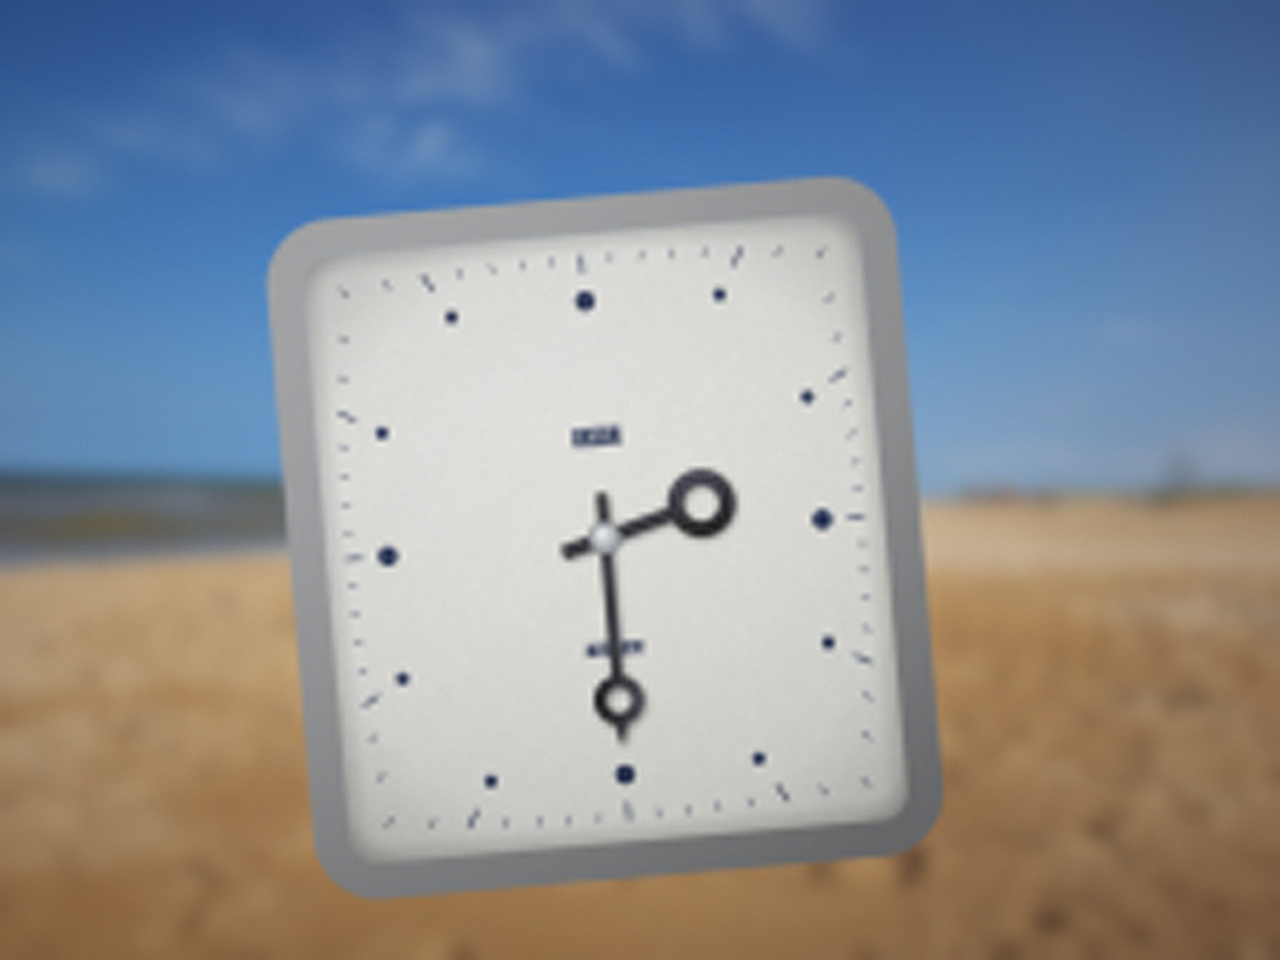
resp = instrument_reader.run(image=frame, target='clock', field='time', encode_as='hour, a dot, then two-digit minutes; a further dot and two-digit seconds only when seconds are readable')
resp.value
2.30
